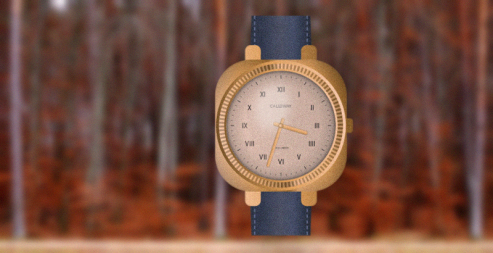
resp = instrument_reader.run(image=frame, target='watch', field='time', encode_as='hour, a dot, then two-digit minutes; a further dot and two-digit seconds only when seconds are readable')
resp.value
3.33
